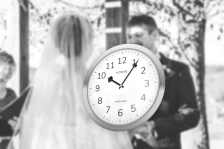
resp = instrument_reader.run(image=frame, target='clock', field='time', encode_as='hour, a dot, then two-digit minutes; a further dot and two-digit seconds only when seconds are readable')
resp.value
10.06
